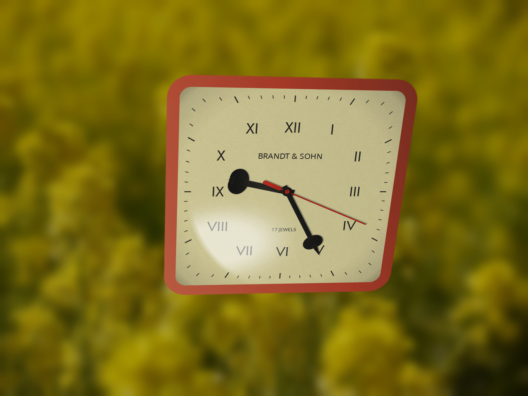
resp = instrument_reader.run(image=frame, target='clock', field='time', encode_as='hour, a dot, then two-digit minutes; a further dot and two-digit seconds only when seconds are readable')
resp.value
9.25.19
